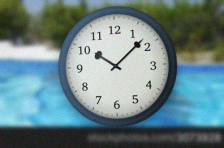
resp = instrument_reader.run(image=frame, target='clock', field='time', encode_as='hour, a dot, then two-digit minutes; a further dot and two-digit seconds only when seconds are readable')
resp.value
10.08
